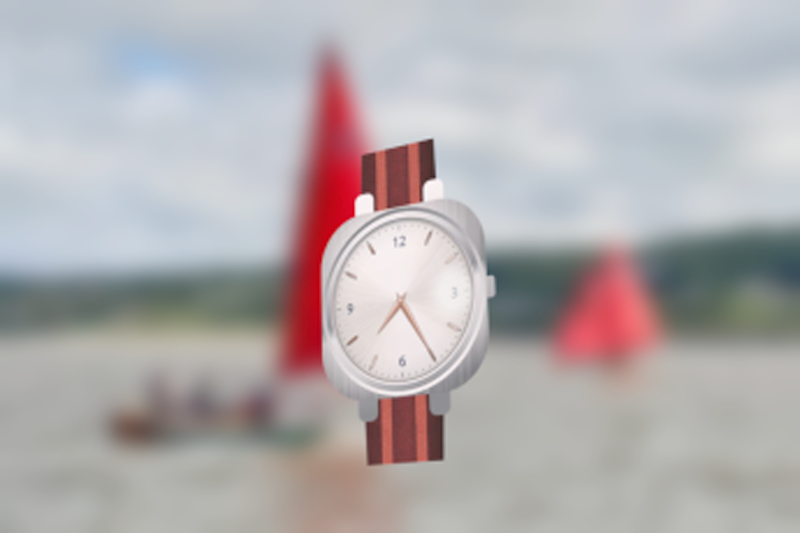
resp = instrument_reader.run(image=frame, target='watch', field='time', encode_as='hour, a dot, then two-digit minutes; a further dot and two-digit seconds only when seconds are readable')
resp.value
7.25
